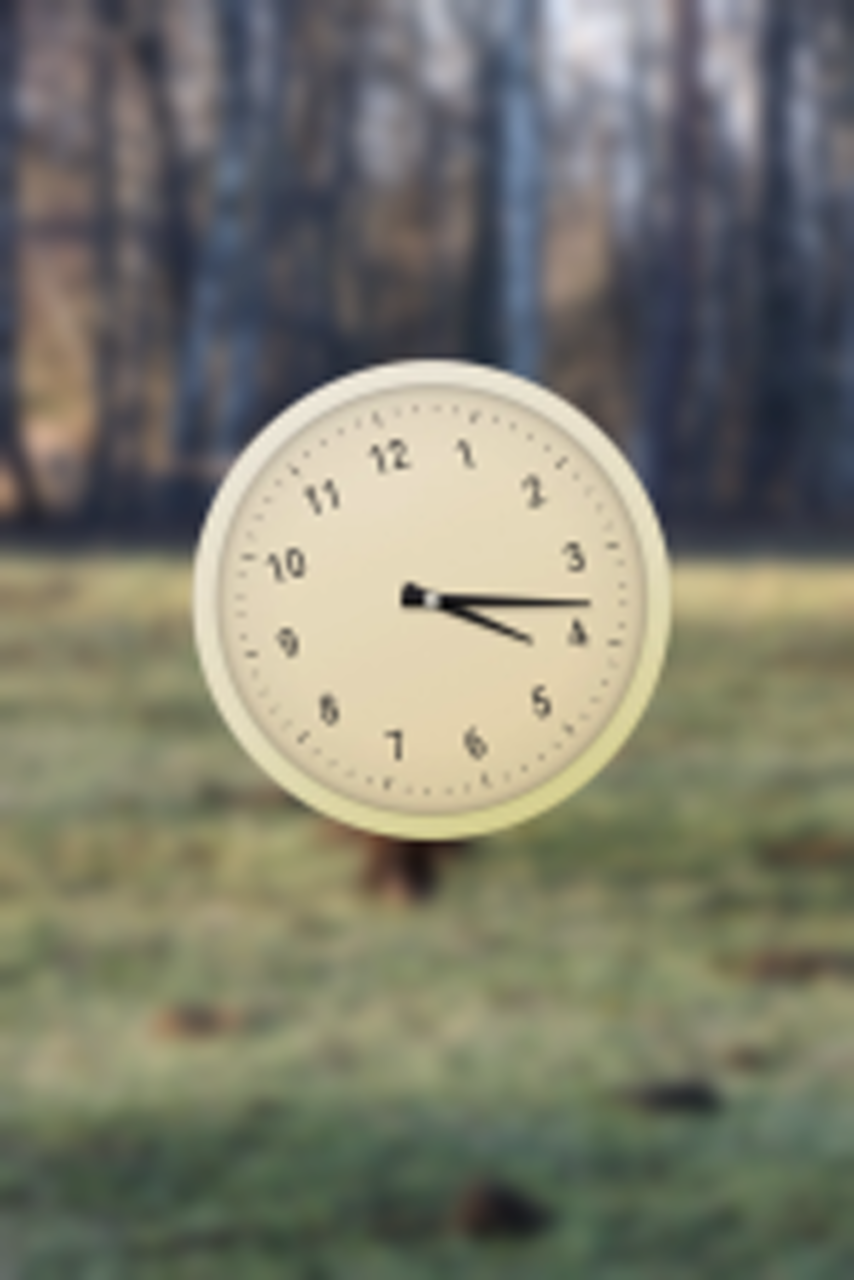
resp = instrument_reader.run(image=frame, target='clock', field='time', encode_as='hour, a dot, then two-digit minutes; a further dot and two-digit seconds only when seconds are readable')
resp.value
4.18
